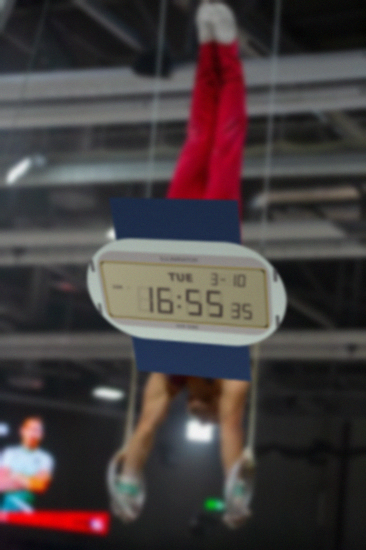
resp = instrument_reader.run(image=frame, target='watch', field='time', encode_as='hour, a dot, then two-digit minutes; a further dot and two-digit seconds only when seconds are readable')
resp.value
16.55.35
